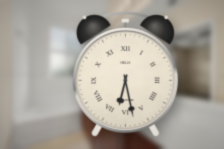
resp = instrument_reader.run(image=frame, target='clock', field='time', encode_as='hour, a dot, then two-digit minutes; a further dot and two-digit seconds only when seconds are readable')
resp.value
6.28
